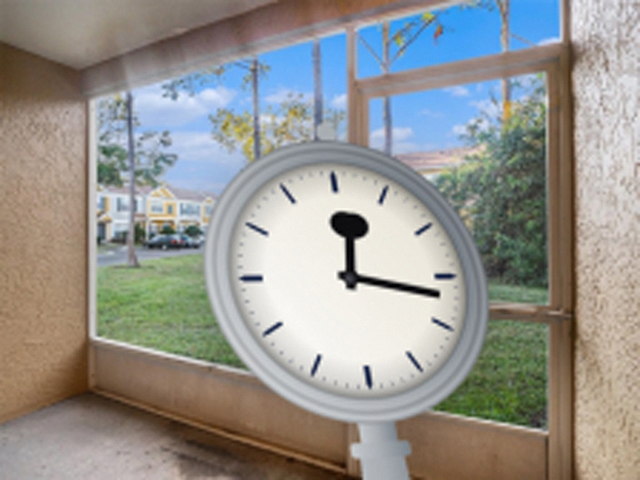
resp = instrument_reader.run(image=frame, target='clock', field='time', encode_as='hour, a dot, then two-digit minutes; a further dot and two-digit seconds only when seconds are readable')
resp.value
12.17
